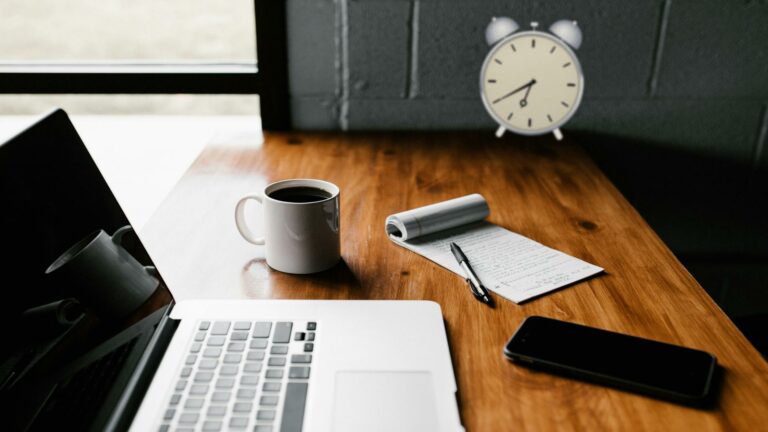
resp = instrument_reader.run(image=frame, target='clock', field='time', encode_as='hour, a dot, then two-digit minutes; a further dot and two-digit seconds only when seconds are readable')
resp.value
6.40
